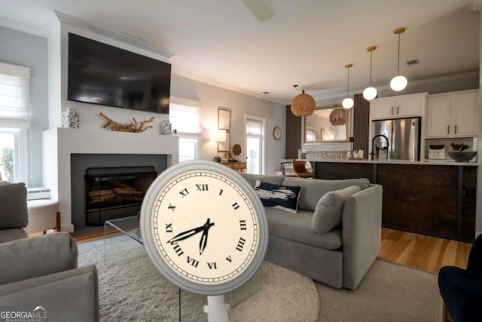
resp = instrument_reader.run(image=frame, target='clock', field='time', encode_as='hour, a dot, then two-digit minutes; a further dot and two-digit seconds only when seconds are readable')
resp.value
6.42
